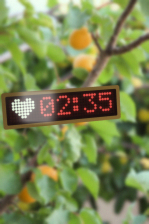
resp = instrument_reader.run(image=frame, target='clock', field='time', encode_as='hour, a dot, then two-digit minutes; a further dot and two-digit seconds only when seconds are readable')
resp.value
2.35
